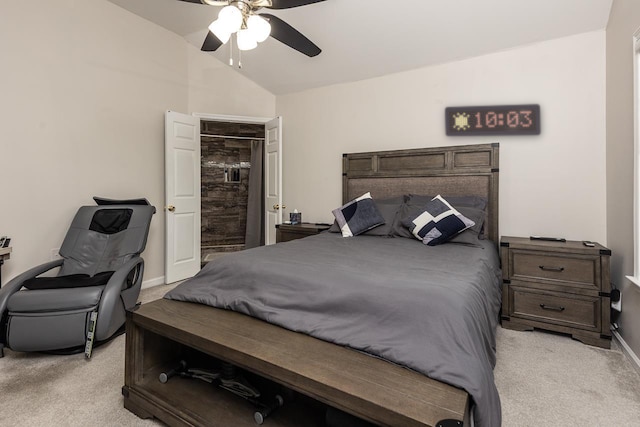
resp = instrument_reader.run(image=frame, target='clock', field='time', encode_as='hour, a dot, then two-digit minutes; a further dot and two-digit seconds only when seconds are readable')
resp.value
10.03
